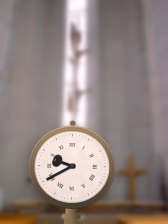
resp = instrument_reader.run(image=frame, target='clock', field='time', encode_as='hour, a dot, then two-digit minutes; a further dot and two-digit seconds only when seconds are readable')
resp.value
9.40
